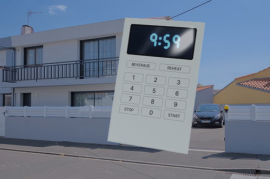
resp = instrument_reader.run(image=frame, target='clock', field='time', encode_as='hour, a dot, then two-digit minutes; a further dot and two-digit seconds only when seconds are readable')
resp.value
9.59
